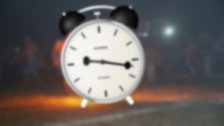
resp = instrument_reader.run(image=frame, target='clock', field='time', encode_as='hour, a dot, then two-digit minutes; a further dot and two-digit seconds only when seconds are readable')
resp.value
9.17
